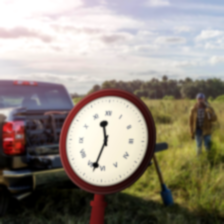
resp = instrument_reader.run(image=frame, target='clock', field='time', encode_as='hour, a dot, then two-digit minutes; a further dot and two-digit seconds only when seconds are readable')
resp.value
11.33
